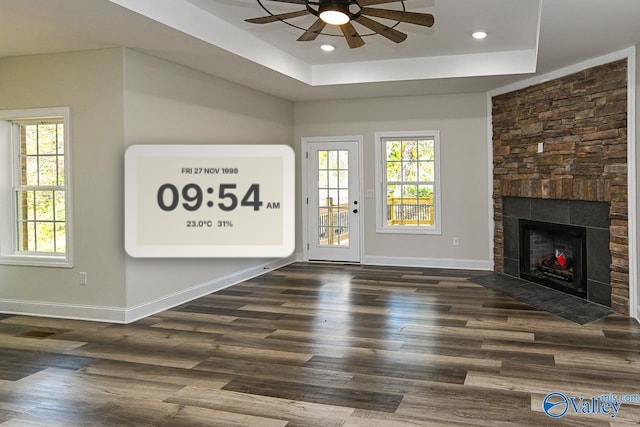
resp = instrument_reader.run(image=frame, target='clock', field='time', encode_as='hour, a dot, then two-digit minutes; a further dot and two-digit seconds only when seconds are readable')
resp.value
9.54
